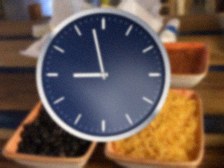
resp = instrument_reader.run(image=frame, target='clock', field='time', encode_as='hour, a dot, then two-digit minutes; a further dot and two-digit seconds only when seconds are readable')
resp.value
8.58
